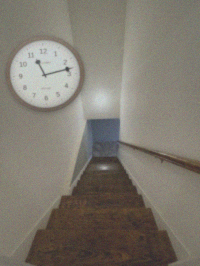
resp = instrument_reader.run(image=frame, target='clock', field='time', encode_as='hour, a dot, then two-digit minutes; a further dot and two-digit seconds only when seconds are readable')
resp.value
11.13
